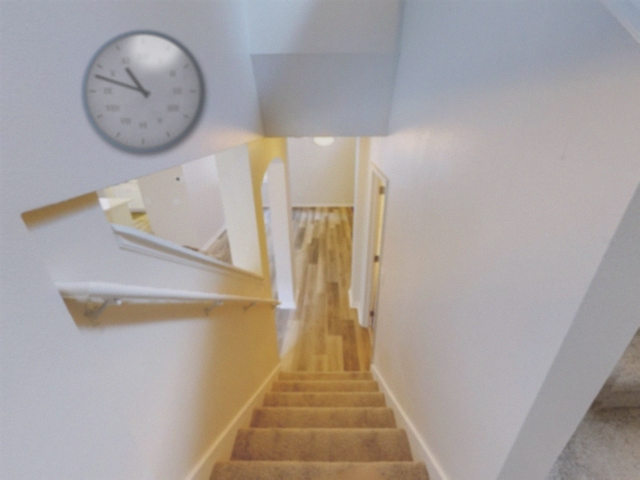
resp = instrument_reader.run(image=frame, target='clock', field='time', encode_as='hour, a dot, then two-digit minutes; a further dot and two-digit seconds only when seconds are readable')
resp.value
10.48
